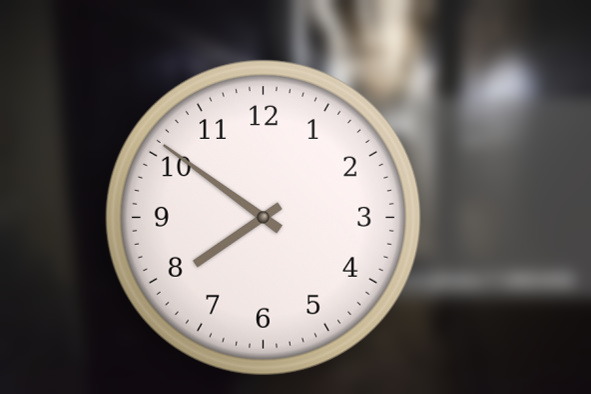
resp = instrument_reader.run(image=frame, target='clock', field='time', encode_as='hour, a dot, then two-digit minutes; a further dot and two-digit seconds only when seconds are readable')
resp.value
7.51
